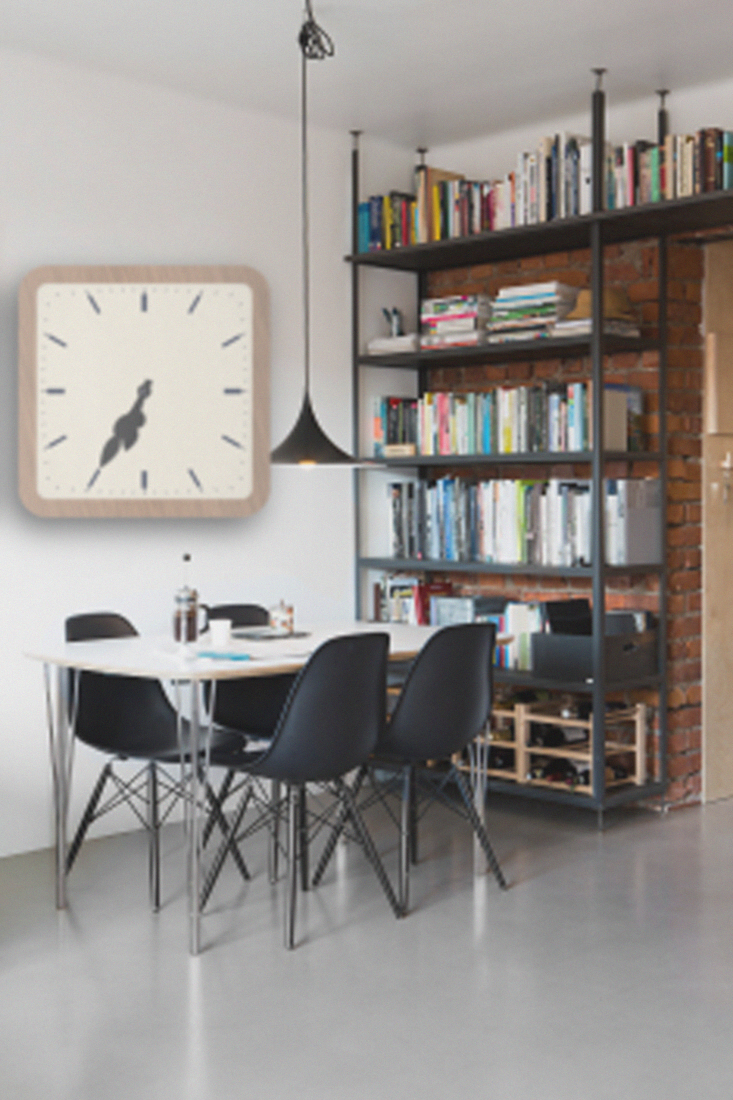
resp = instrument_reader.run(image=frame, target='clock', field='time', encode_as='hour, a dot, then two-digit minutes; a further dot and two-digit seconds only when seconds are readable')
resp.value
6.35
